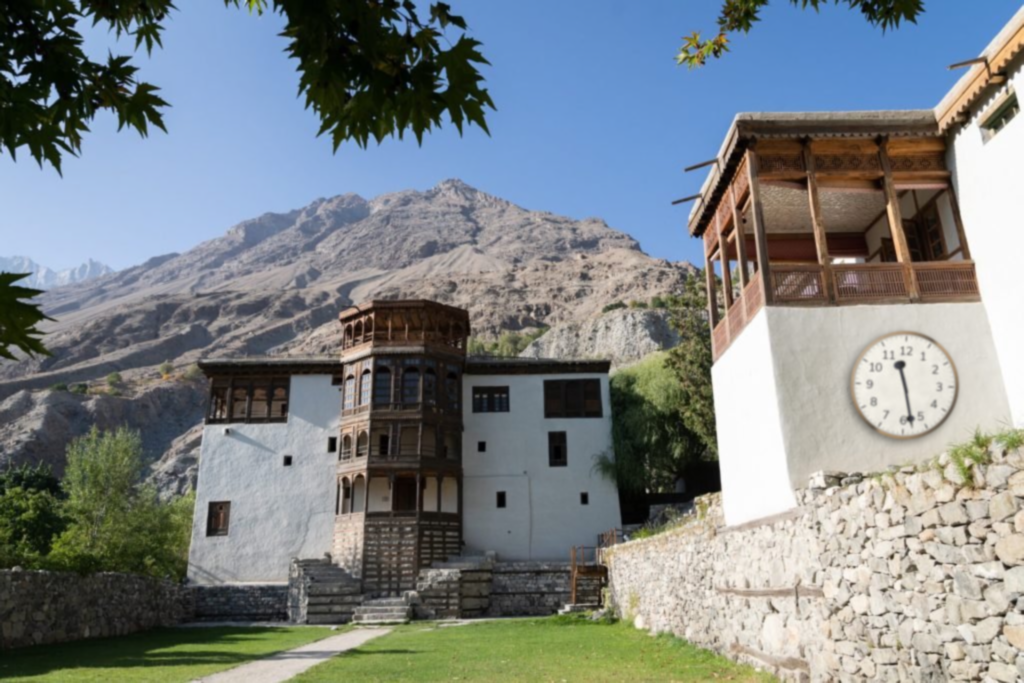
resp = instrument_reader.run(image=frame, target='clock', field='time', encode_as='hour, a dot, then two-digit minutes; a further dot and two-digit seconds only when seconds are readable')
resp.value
11.28
